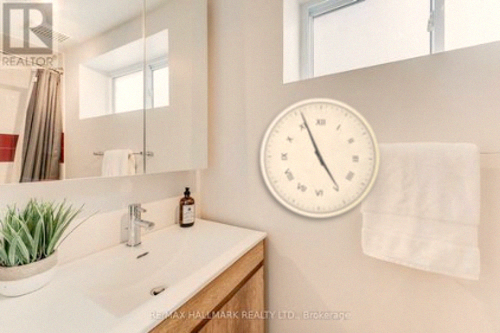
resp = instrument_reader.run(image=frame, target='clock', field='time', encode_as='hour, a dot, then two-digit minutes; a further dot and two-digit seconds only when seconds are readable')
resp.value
4.56
